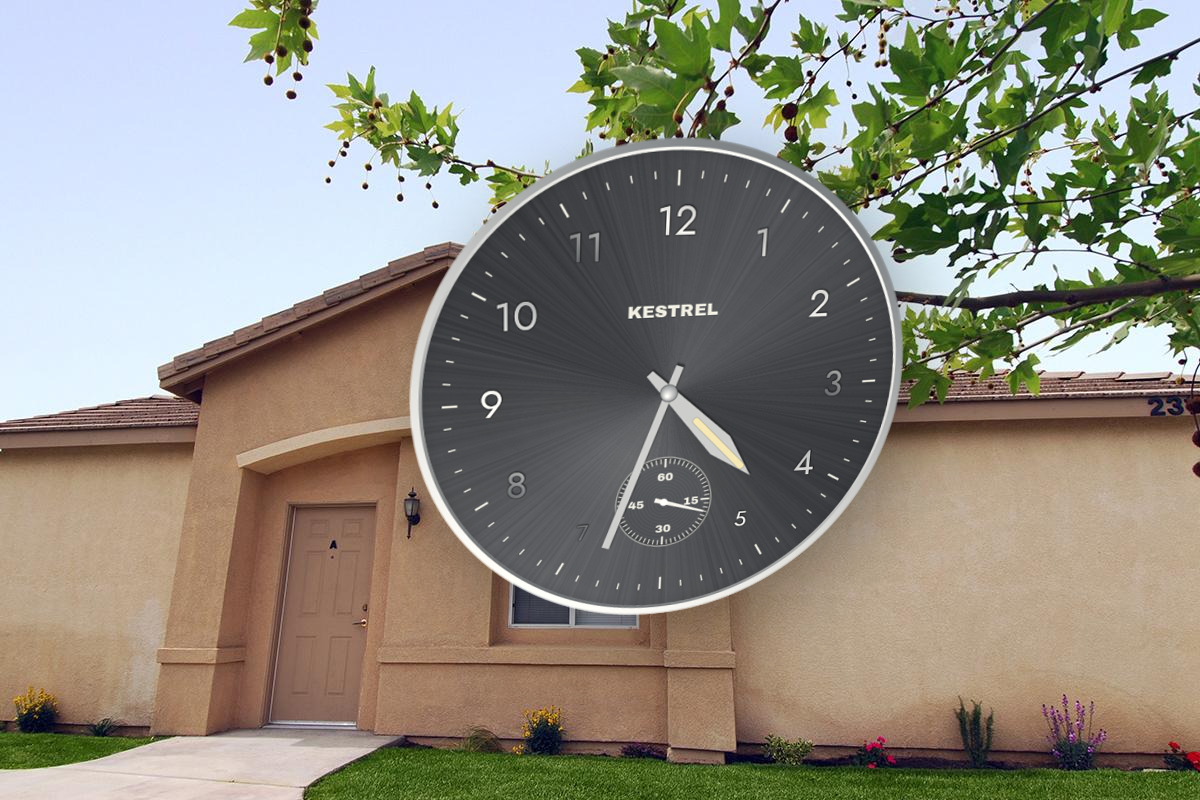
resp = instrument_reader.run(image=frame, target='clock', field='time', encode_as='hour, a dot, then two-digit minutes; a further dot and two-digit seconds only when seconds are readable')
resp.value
4.33.18
